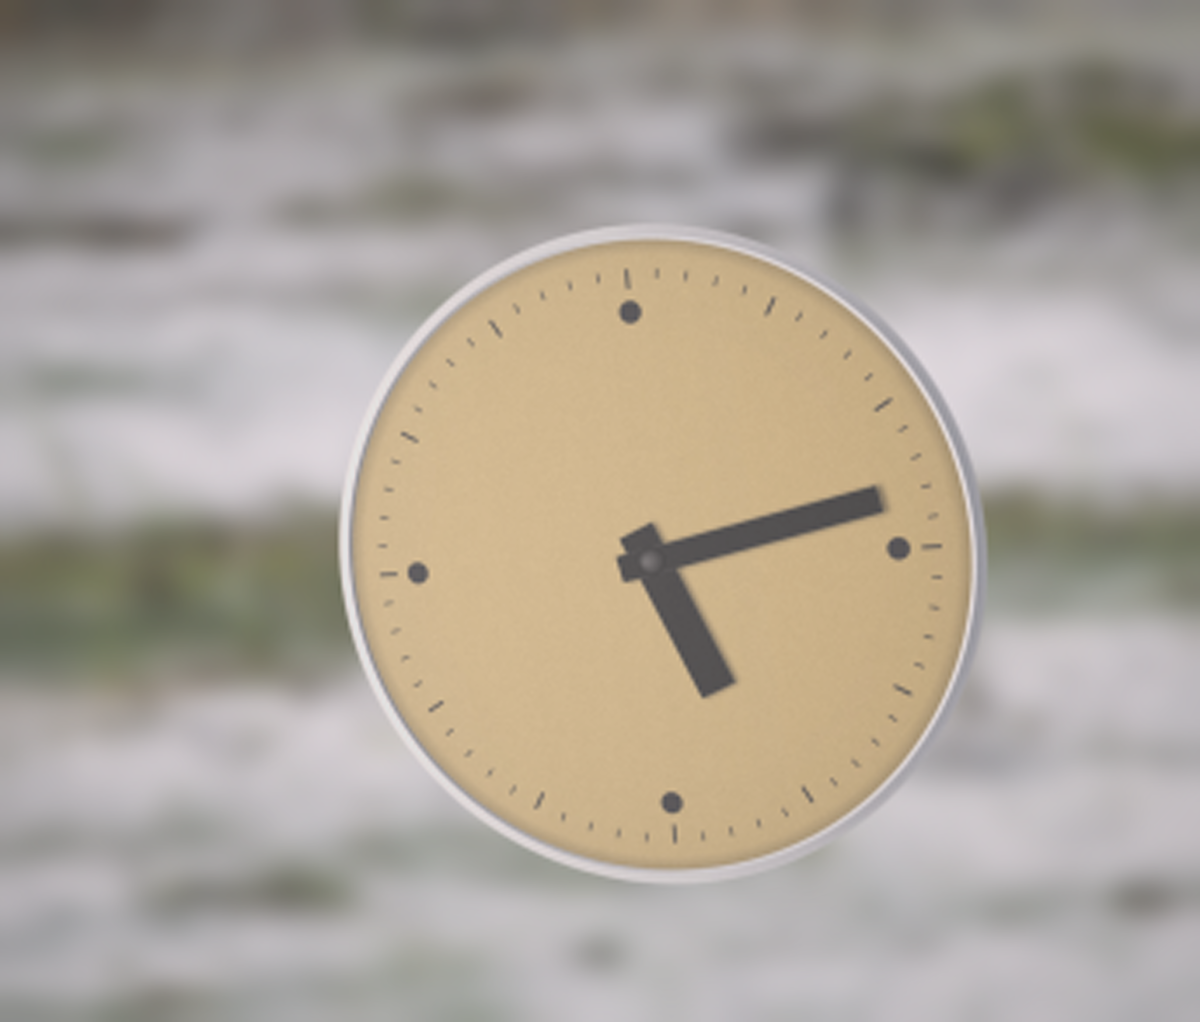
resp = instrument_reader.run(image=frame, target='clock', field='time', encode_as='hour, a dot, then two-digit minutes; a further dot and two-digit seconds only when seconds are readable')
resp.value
5.13
